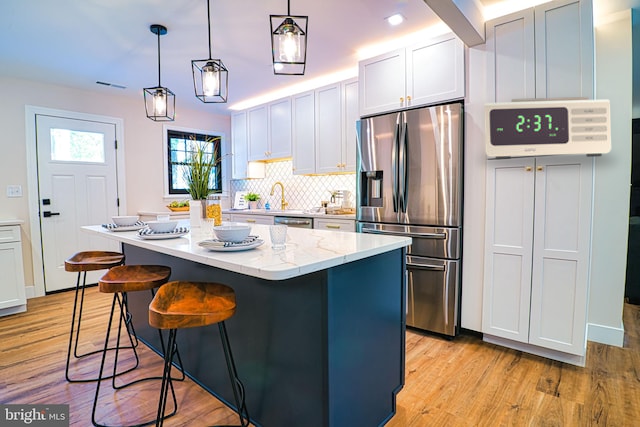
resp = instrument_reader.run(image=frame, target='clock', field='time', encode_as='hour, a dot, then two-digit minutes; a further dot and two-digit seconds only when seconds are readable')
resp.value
2.37
